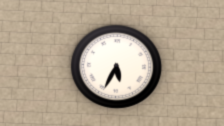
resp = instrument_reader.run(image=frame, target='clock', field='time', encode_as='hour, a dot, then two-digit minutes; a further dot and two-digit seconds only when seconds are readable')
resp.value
5.34
